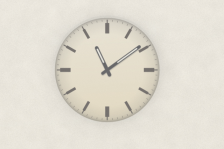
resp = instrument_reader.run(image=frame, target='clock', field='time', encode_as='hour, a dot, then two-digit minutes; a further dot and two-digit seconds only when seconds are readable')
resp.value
11.09
